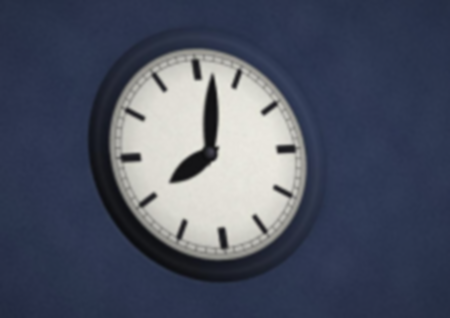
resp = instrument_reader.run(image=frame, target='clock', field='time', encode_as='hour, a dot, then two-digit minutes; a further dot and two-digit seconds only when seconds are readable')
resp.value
8.02
